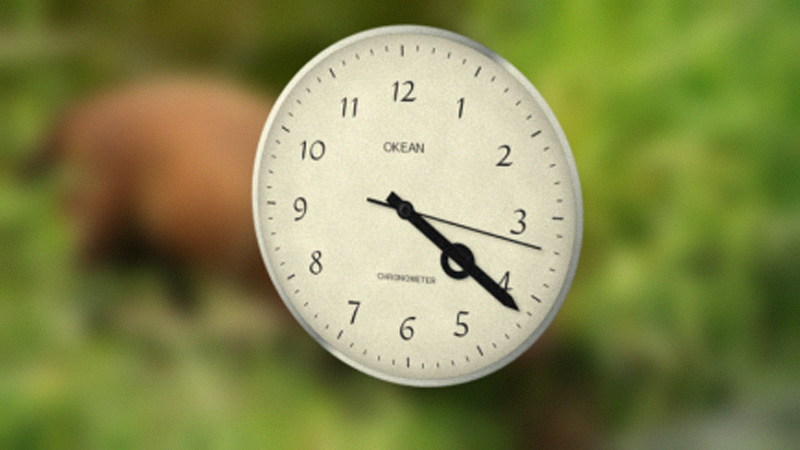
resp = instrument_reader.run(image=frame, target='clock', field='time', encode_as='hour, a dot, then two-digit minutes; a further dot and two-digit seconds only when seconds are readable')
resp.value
4.21.17
